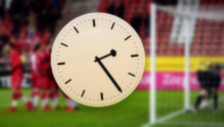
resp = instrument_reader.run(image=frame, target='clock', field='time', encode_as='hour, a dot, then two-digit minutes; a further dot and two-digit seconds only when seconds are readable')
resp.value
2.25
